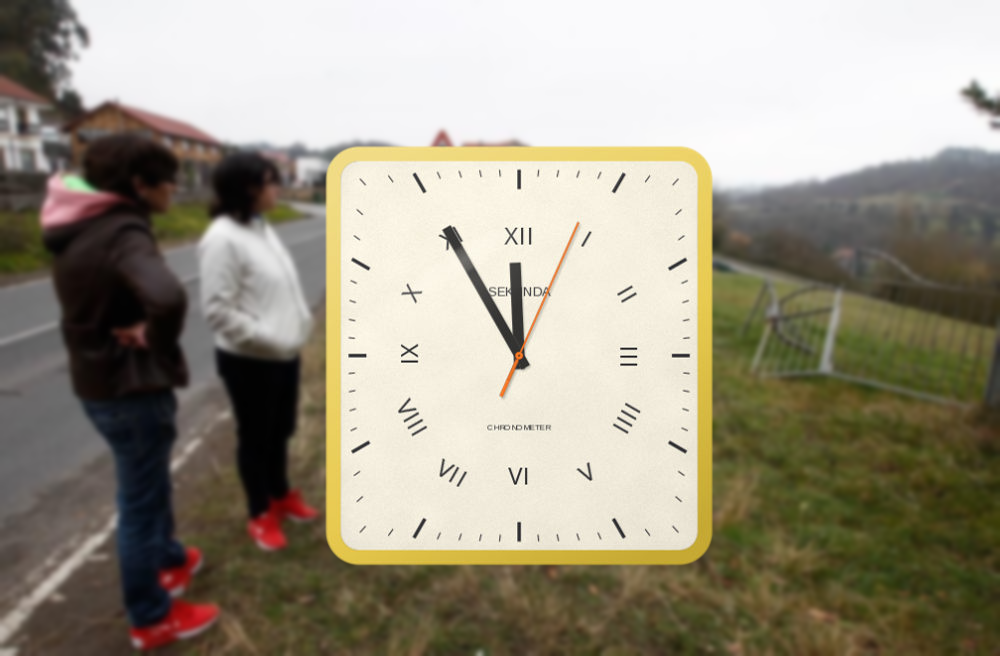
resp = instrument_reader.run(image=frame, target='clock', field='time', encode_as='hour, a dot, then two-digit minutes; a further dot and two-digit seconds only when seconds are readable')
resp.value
11.55.04
